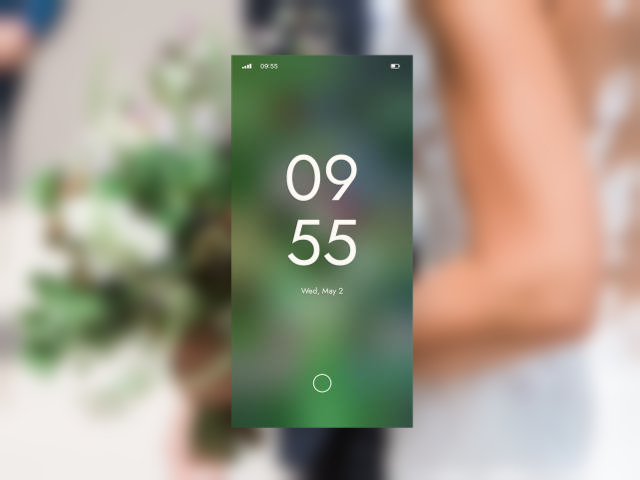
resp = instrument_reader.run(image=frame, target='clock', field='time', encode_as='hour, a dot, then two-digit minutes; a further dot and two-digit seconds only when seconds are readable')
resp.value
9.55
